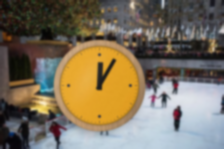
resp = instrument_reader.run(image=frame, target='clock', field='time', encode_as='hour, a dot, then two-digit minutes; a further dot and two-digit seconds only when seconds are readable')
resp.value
12.05
